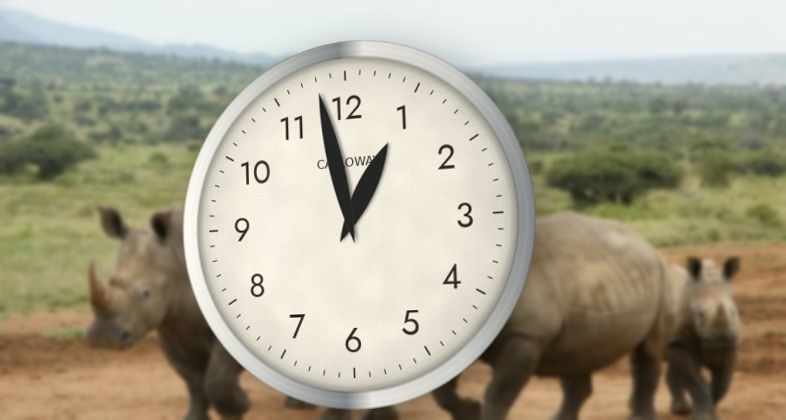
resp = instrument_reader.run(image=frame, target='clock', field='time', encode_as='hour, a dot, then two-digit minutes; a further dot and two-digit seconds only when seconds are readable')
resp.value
12.58
